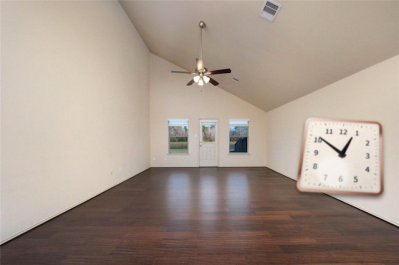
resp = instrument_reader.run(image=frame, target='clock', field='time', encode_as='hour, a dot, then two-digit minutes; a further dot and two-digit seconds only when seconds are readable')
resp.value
12.51
